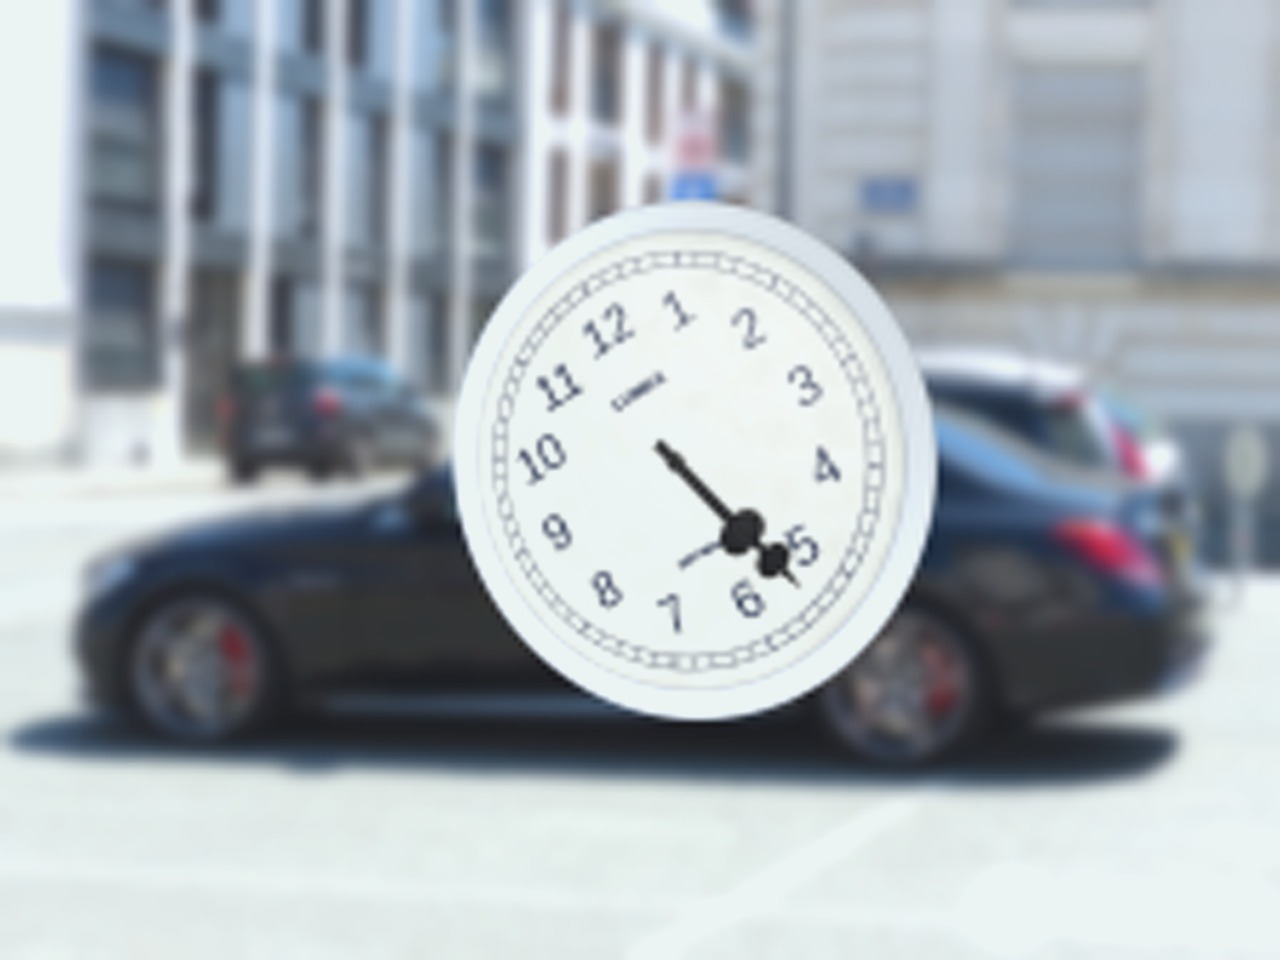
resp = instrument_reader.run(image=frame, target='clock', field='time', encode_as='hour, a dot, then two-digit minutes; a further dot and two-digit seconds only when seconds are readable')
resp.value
5.27
